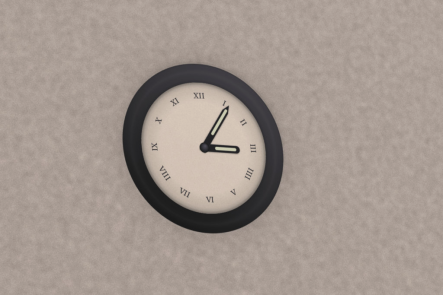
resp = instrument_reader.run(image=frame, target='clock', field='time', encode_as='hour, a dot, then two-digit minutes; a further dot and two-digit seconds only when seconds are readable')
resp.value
3.06
